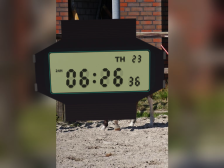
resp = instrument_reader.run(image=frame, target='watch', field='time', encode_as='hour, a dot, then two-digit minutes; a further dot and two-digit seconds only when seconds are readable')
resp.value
6.26.36
